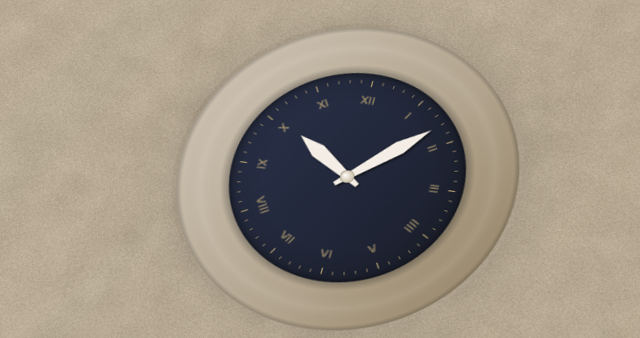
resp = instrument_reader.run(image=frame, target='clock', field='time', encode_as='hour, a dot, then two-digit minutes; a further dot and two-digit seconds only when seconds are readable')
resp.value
10.08
